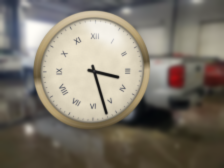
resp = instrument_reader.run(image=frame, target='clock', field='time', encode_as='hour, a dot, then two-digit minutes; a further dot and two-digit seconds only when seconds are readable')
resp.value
3.27
